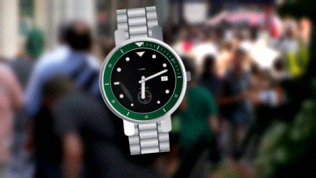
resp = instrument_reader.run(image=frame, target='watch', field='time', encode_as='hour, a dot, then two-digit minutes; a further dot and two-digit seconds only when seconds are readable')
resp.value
6.12
